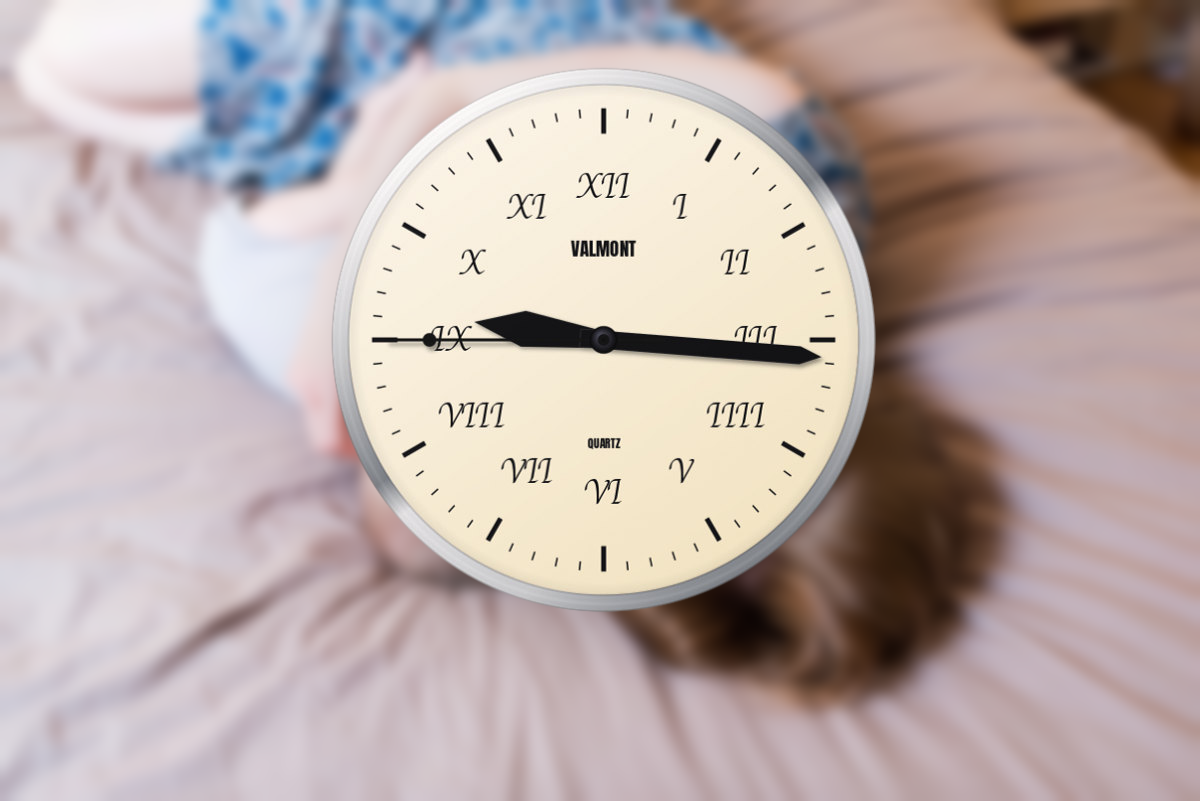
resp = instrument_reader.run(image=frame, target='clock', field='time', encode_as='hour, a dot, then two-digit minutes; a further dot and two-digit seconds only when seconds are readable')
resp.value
9.15.45
